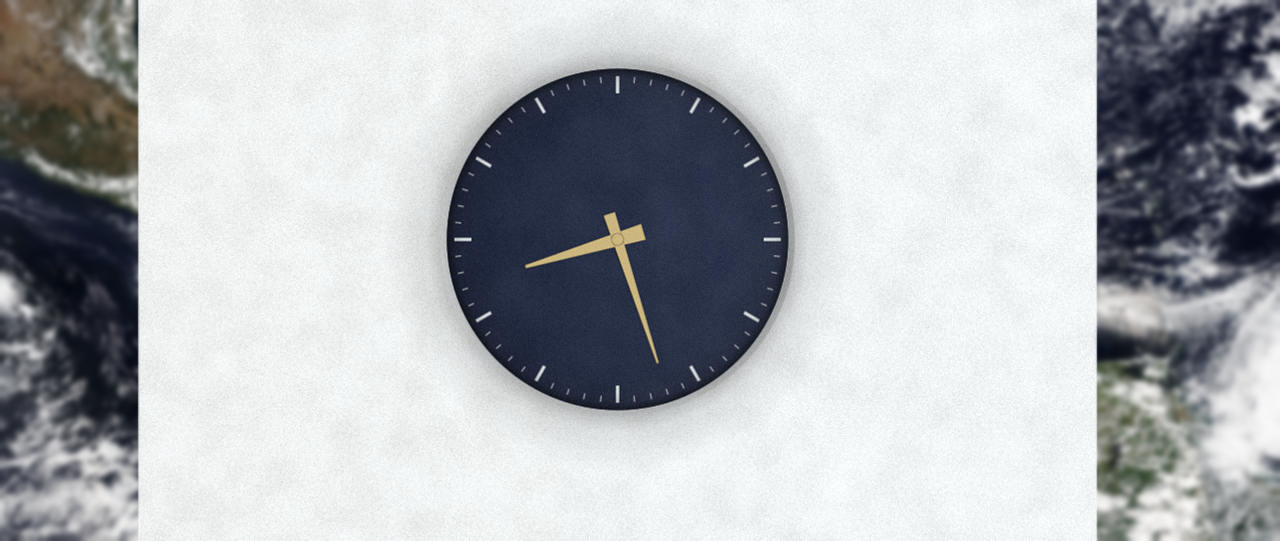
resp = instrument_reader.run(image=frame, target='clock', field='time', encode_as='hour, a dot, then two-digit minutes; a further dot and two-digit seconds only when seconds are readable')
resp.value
8.27
